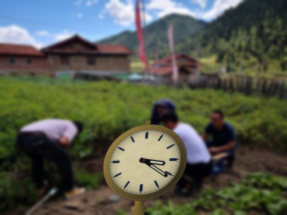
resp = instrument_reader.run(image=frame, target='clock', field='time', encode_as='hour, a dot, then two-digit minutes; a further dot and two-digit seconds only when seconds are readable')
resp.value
3.21
